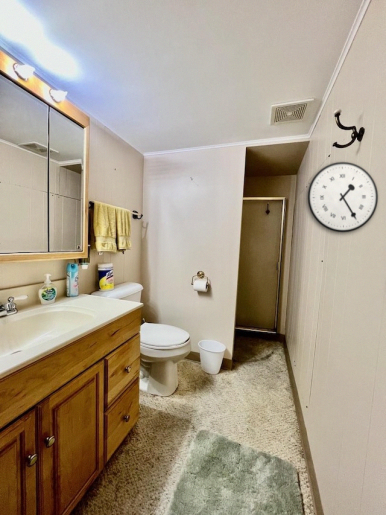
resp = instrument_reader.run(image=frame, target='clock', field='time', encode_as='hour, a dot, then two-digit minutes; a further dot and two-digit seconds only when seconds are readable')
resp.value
1.25
